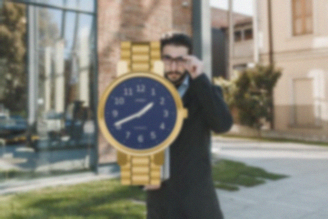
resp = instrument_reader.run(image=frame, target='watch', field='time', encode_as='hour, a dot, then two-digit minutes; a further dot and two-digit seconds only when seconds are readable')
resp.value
1.41
